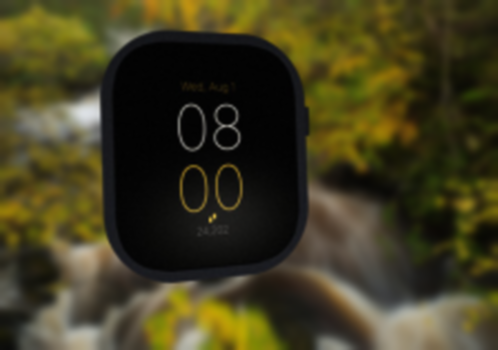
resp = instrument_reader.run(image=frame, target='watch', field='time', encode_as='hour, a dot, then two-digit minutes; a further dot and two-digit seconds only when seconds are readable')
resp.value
8.00
